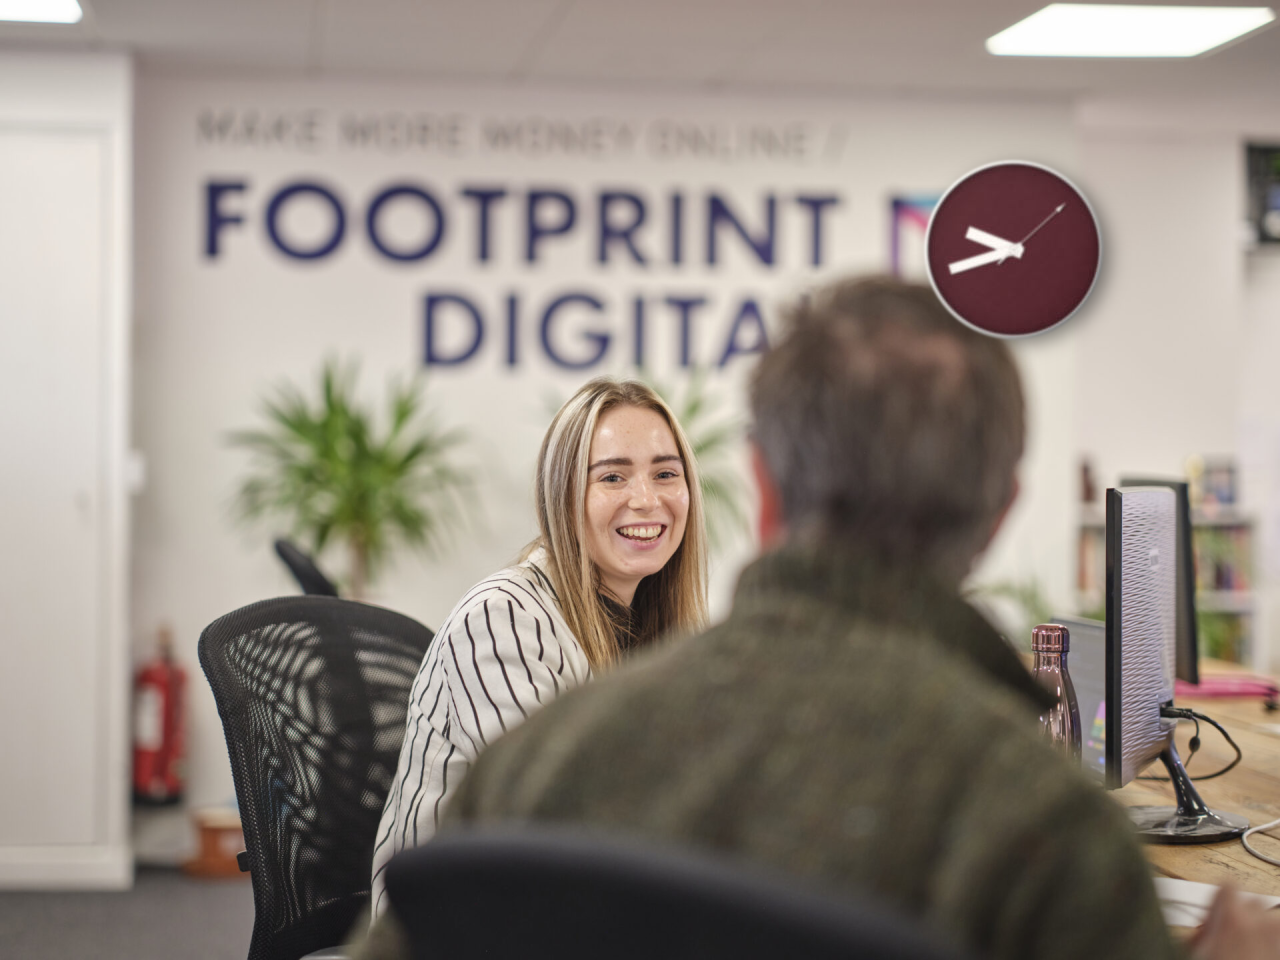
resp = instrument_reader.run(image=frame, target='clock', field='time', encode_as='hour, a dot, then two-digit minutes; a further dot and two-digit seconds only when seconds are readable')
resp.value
9.42.08
